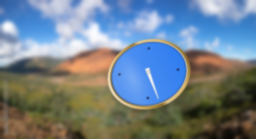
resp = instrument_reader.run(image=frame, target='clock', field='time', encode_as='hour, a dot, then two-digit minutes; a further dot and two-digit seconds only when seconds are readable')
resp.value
5.27
